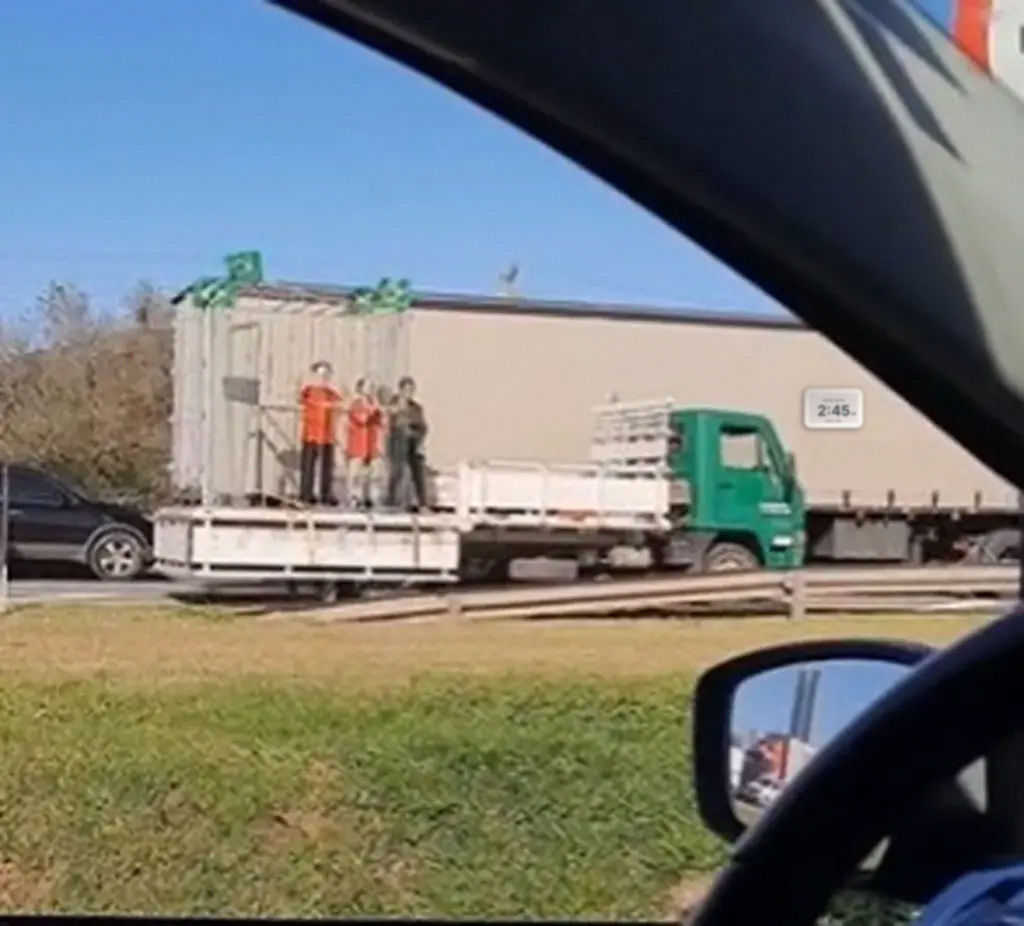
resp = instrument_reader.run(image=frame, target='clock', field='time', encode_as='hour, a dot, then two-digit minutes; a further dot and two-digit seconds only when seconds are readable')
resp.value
2.45
